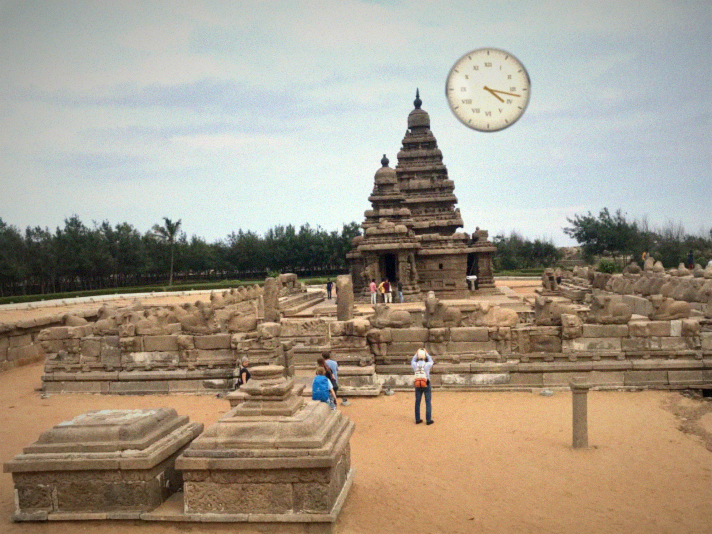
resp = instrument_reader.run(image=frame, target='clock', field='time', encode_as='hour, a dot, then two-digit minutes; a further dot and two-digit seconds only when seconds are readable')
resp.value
4.17
